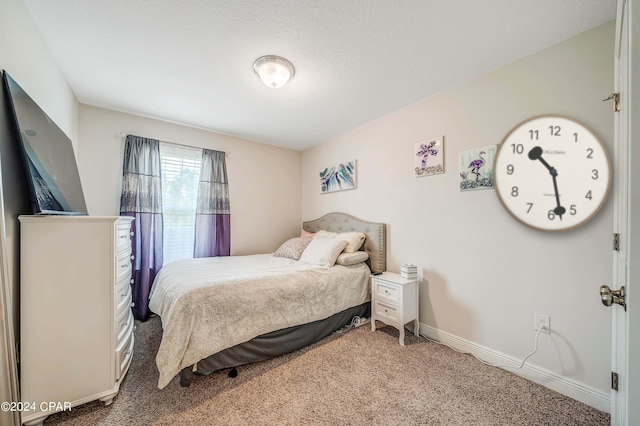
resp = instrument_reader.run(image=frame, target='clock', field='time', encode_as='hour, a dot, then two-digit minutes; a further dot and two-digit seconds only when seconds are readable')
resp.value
10.28
